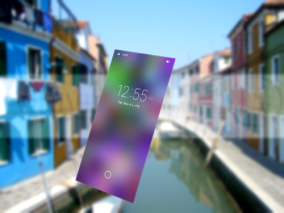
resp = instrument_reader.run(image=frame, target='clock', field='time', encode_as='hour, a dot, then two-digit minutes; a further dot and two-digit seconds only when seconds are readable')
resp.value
12.55
